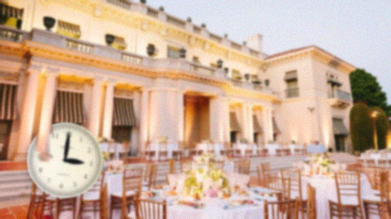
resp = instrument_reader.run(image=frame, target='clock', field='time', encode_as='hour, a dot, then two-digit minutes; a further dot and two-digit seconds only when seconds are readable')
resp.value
3.00
